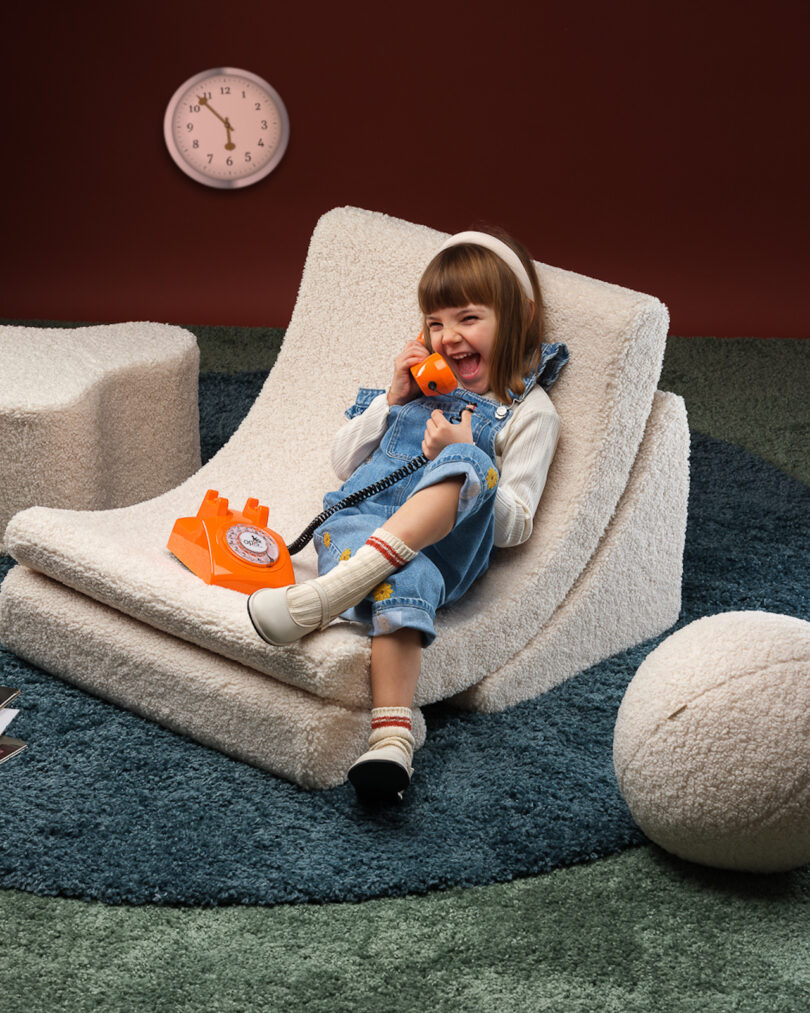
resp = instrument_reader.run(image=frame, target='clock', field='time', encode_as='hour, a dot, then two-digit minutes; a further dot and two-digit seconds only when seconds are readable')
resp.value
5.53
